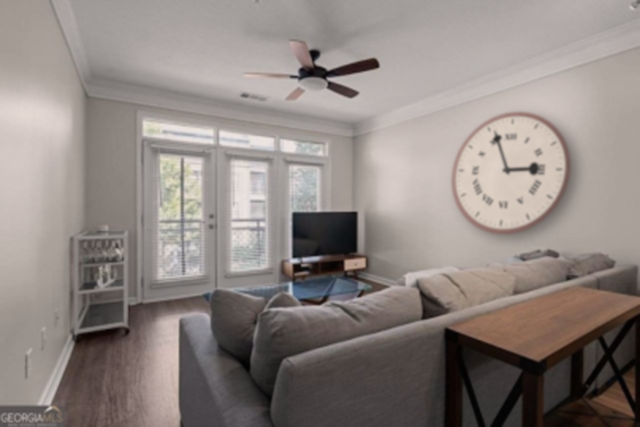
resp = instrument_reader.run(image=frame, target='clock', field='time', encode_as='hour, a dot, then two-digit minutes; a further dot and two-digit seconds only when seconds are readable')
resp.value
2.56
